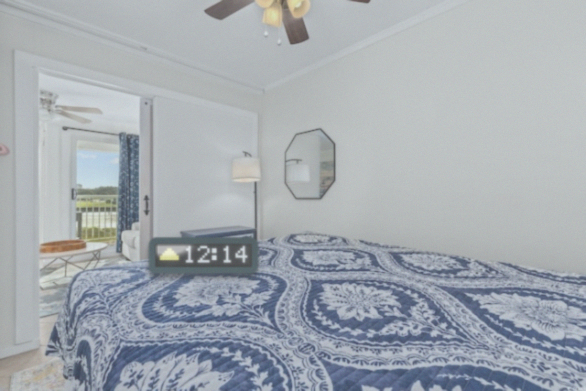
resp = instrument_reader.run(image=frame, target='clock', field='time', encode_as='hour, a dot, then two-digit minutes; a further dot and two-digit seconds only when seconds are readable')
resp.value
12.14
